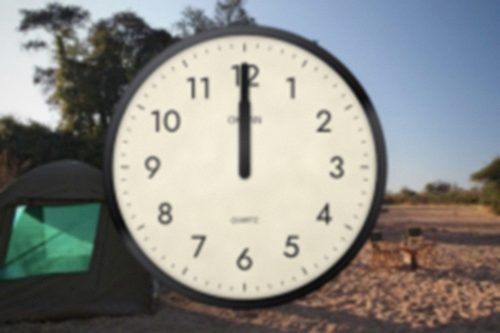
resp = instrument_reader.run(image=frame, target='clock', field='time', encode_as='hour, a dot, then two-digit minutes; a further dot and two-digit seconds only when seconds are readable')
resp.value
12.00
